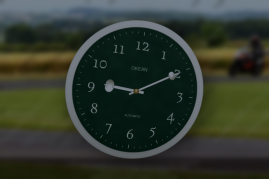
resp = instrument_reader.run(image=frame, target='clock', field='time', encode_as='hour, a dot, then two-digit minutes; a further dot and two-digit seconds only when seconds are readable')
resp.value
9.10
